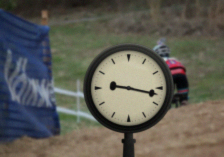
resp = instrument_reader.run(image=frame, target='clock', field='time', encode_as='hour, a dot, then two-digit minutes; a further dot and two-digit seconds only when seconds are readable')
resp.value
9.17
